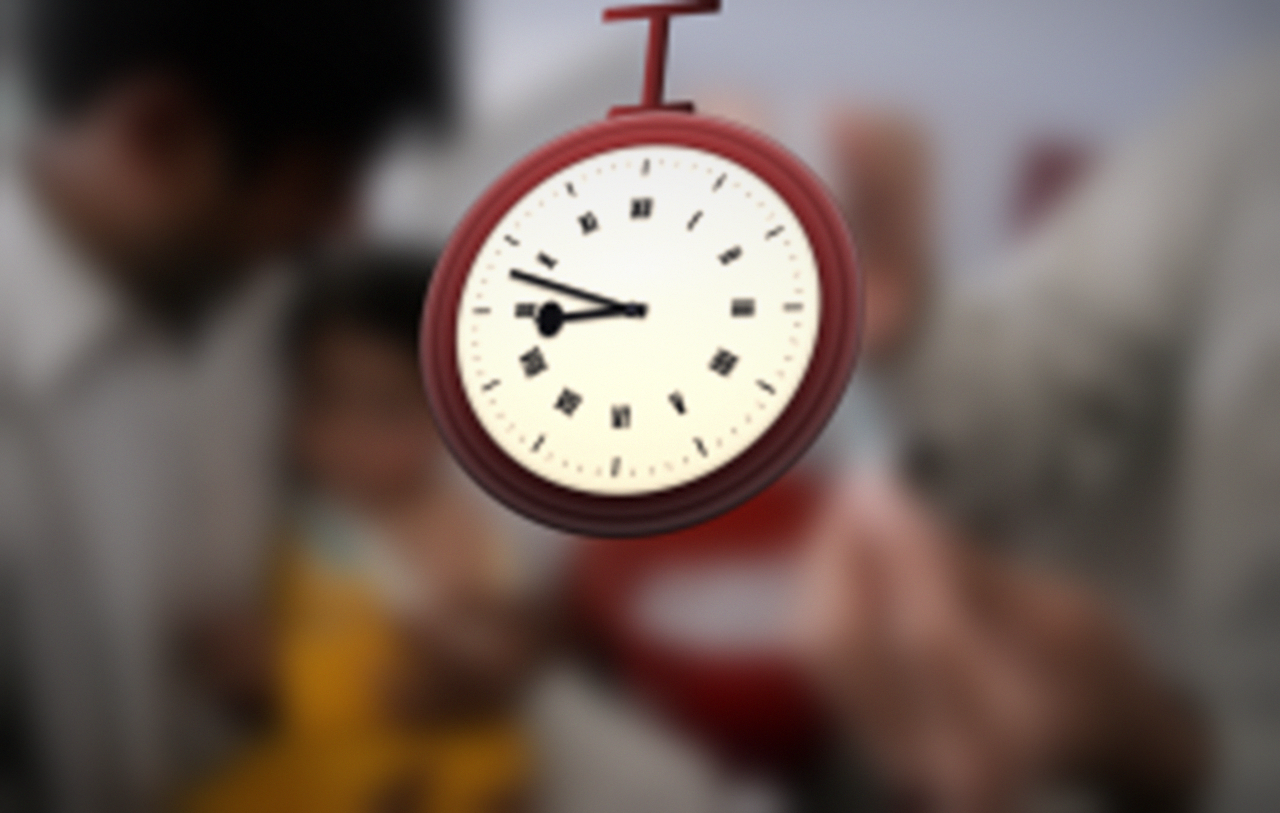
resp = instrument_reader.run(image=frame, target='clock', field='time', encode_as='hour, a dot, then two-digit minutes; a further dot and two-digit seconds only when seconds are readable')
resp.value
8.48
